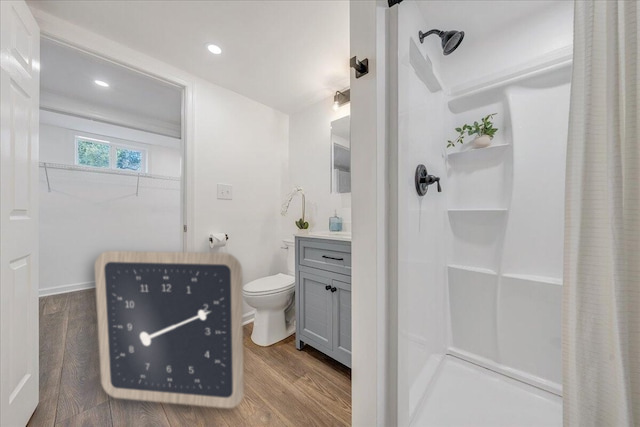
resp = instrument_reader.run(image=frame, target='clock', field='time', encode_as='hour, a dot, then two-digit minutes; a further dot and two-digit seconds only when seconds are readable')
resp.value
8.11
